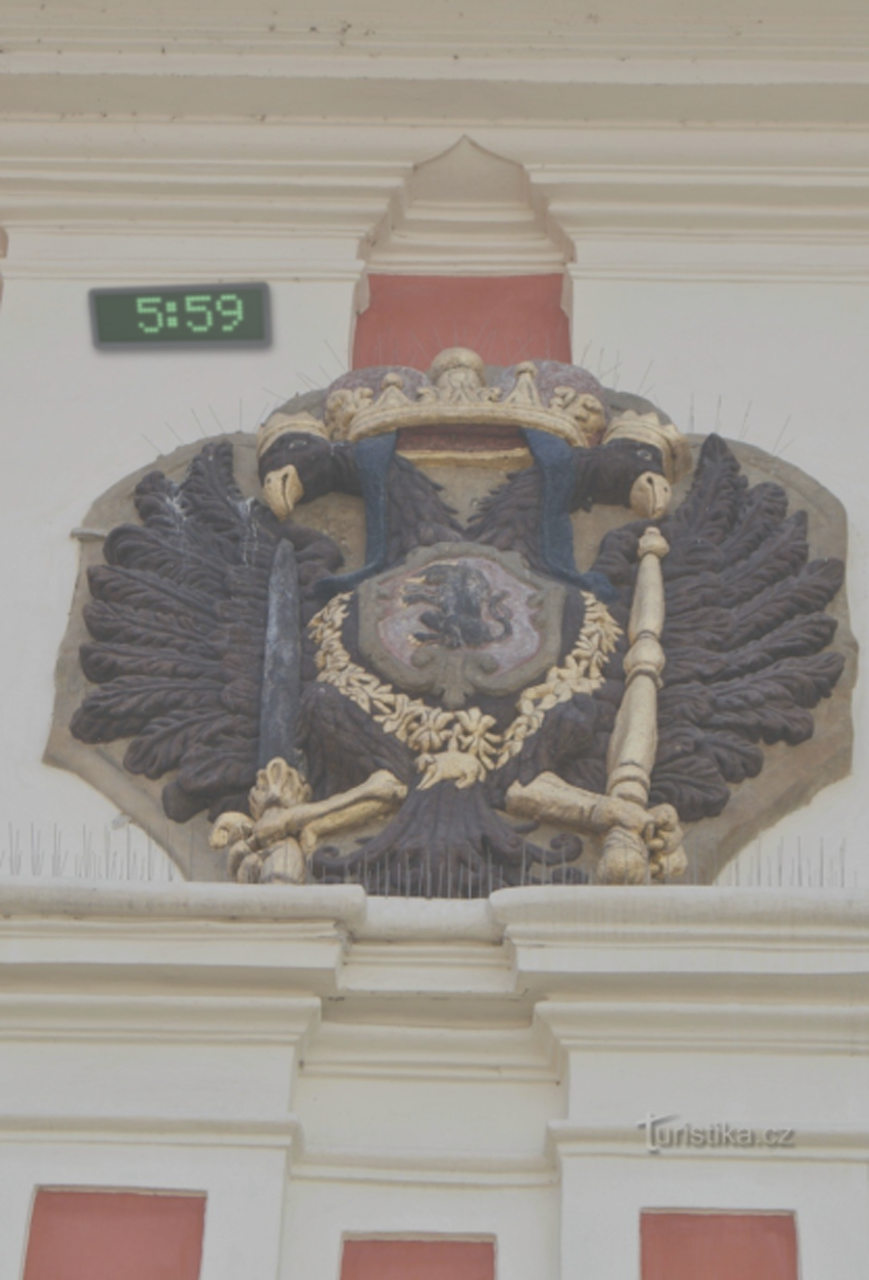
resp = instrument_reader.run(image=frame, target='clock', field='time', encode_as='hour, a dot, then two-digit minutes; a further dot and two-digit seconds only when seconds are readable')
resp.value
5.59
